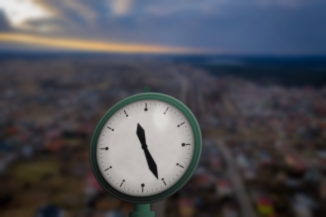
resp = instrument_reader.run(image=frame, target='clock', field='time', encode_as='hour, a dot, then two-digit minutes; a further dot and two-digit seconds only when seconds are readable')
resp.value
11.26
